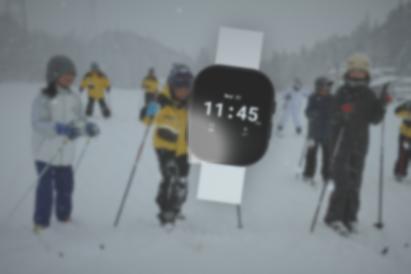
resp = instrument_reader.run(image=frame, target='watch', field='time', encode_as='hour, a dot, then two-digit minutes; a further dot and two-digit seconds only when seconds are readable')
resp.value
11.45
